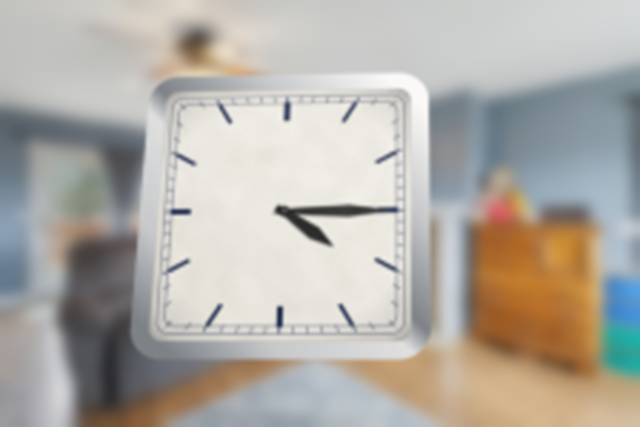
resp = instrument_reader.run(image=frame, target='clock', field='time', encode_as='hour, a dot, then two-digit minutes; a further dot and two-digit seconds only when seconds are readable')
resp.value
4.15
